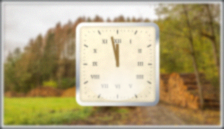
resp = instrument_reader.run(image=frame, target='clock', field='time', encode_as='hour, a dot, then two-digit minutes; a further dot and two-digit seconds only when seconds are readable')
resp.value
11.58
